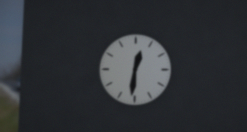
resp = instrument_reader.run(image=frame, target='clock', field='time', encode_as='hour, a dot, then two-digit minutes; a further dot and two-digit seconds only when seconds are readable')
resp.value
12.31
